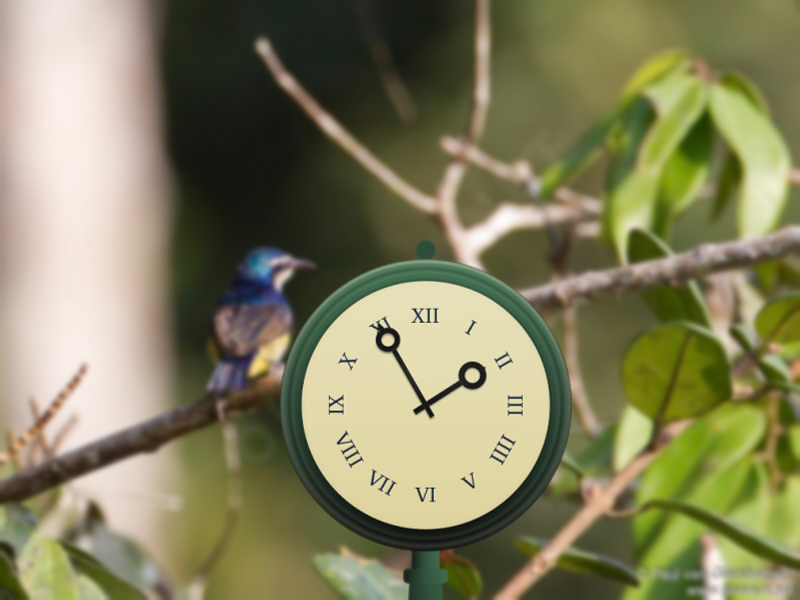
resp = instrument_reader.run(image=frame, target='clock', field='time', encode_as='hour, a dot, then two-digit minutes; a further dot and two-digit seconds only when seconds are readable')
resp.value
1.55
